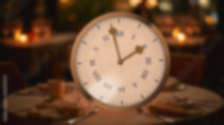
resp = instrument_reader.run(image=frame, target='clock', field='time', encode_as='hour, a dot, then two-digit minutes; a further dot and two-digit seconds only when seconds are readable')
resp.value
1.58
